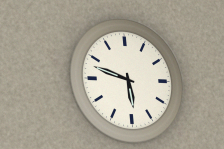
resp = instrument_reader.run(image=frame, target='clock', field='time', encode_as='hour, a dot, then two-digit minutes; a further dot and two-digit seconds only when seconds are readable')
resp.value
5.48
